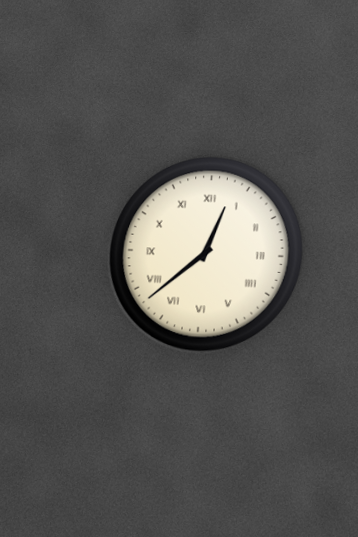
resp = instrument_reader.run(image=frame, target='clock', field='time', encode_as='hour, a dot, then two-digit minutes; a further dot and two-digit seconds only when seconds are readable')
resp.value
12.38
